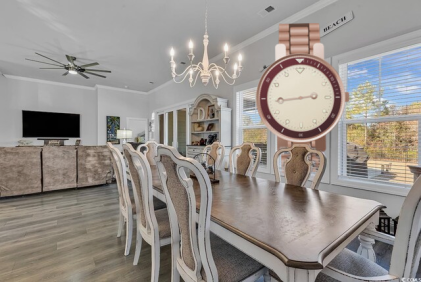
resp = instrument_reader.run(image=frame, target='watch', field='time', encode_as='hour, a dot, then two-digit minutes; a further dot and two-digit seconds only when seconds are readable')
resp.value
2.44
